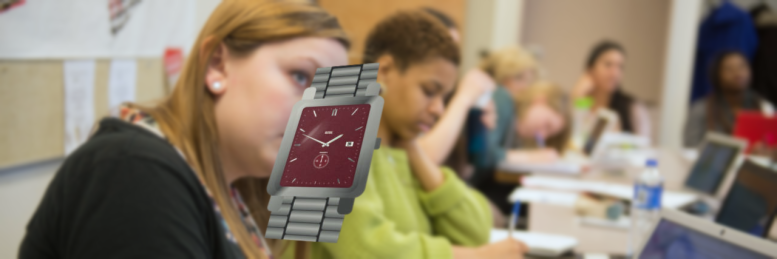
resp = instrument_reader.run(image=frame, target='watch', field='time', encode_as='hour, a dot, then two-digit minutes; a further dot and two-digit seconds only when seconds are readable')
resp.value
1.49
